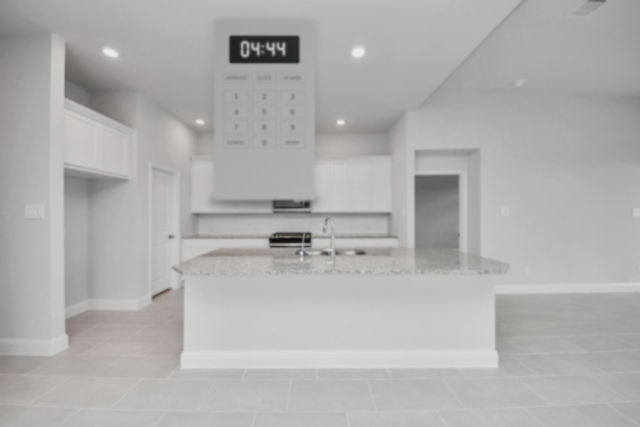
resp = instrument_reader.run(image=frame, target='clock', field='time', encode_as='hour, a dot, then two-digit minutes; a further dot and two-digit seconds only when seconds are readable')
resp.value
4.44
